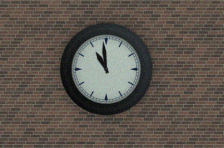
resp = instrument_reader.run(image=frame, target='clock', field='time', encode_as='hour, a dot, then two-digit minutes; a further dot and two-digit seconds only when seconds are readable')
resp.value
10.59
